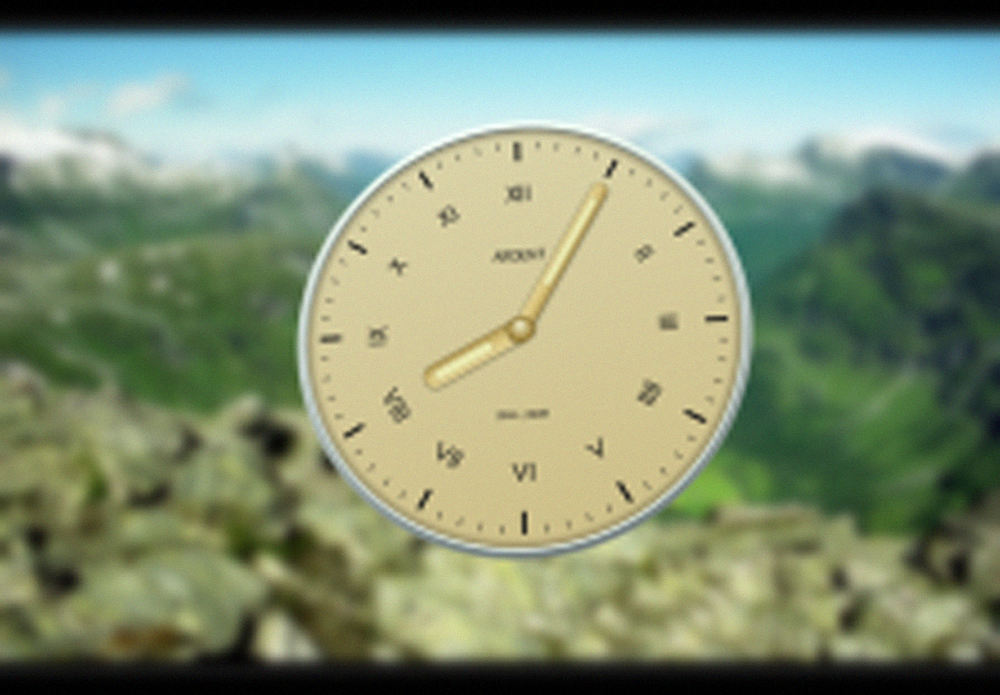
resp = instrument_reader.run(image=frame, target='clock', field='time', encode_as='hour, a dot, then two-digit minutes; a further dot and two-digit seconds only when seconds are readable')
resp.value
8.05
